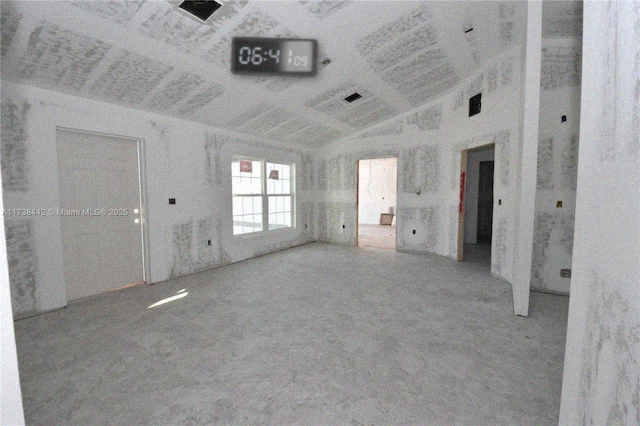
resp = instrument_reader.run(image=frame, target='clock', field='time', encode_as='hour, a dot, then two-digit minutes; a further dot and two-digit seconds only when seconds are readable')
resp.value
6.41
